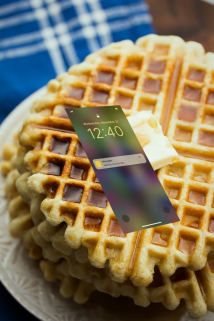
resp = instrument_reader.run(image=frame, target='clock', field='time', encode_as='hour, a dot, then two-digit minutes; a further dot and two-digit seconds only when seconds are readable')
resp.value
12.40
